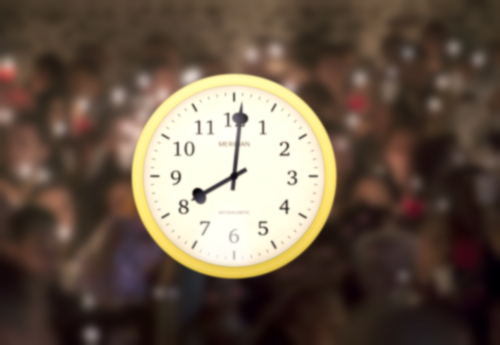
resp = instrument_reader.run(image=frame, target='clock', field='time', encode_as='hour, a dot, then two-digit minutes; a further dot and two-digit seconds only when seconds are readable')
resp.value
8.01
